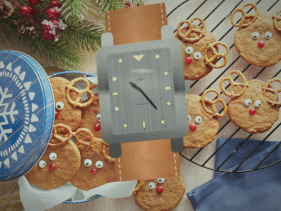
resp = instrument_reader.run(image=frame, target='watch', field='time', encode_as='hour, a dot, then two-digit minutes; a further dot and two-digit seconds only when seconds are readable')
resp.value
10.24
